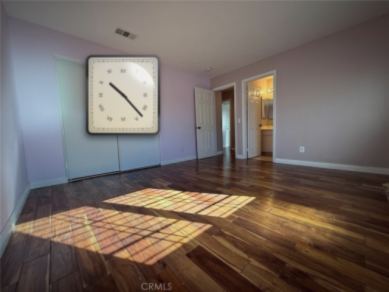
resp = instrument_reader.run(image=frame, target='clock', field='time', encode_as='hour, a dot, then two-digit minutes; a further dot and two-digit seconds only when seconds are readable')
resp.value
10.23
